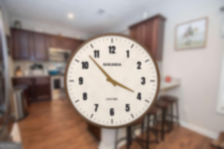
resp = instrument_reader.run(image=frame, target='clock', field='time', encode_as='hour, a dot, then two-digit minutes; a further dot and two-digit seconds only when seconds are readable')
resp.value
3.53
